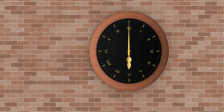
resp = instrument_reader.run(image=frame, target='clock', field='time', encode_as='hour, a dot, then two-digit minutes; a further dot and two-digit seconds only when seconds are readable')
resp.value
6.00
